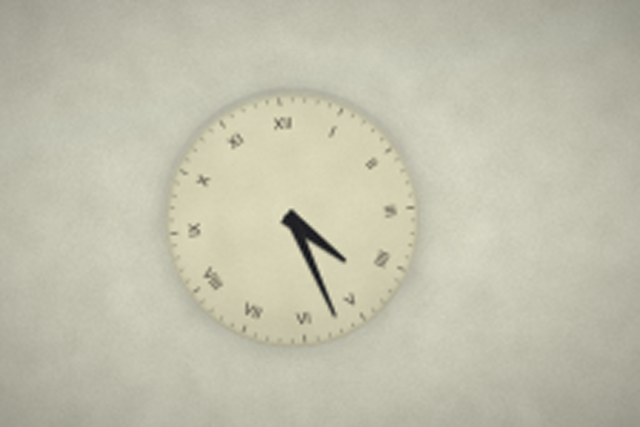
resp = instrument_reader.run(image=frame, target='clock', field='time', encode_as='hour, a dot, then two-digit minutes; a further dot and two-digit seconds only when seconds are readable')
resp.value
4.27
